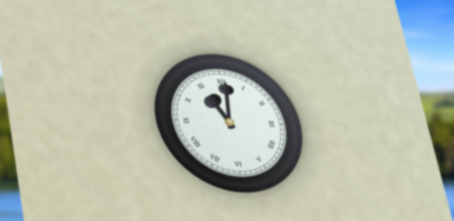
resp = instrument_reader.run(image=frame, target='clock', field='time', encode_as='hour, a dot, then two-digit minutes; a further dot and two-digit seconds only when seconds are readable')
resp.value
11.01
